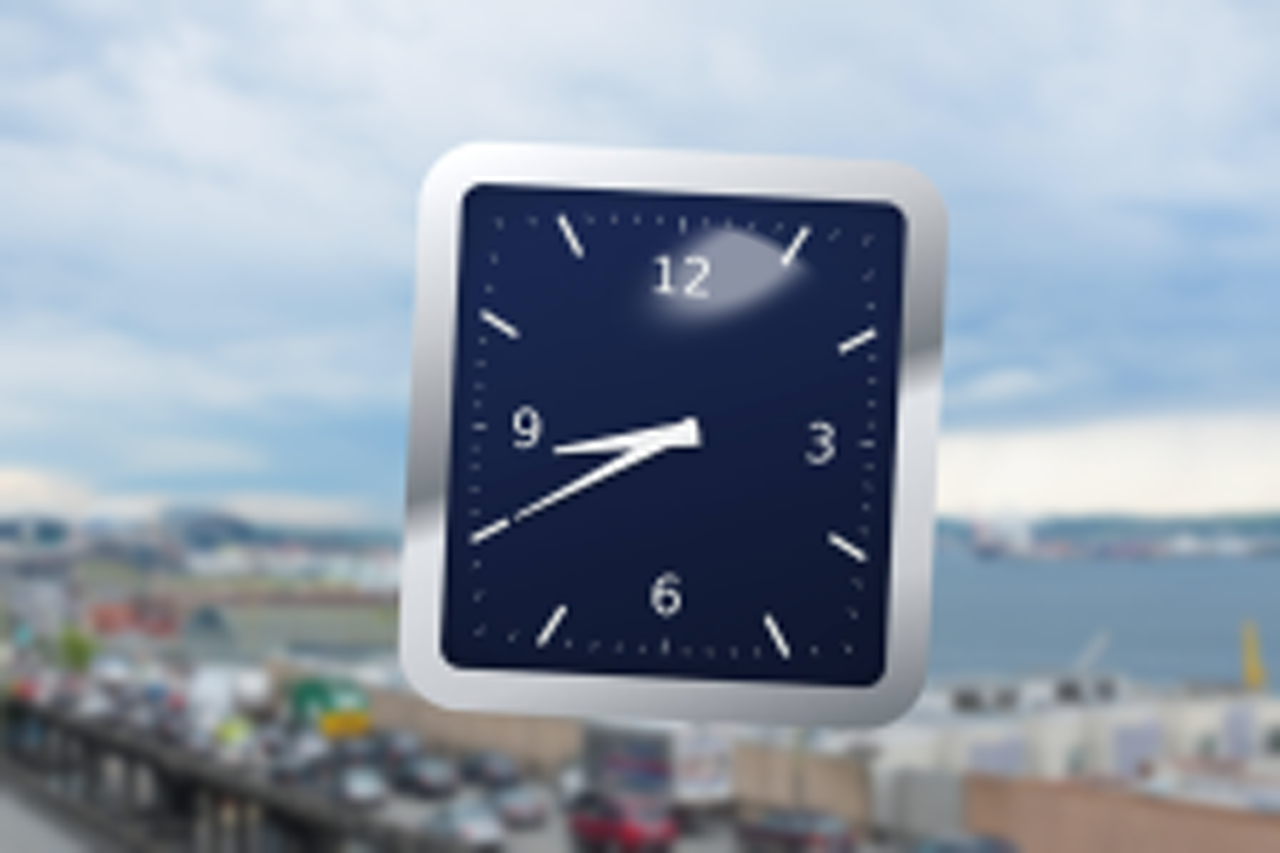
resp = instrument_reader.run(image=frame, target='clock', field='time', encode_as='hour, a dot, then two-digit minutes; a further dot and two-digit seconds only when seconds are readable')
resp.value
8.40
